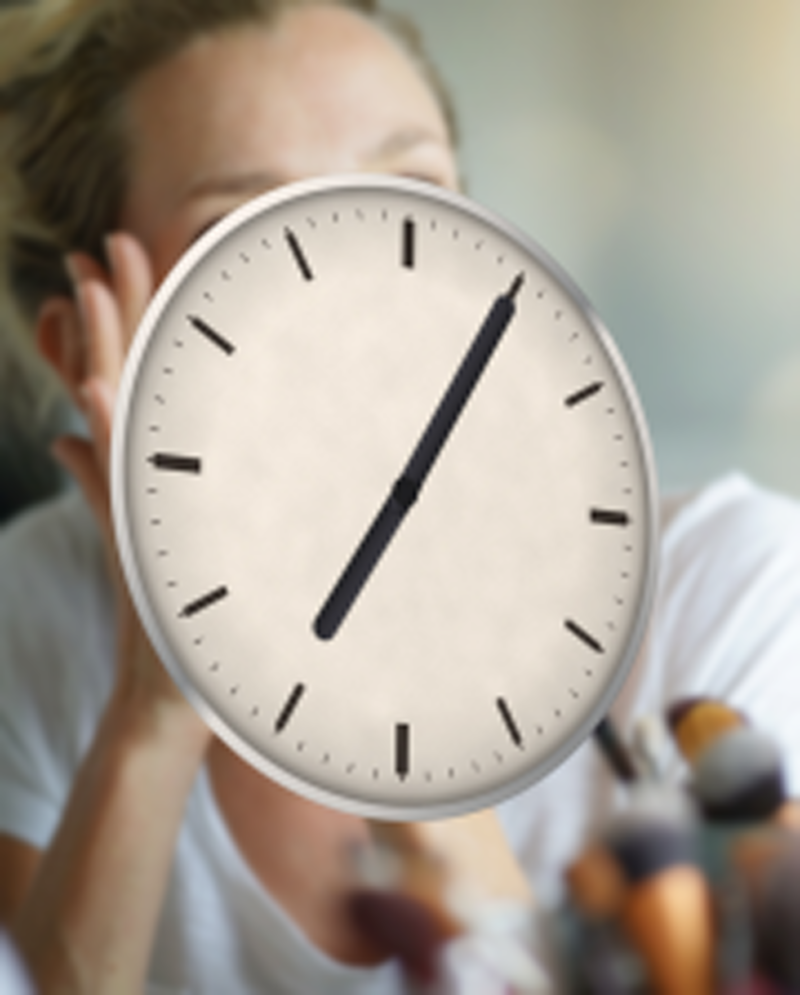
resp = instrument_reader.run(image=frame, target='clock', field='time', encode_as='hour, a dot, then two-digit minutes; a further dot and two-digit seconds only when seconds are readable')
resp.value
7.05
